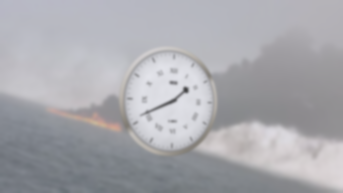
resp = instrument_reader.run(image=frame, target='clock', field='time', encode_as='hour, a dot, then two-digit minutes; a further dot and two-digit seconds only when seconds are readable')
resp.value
1.41
